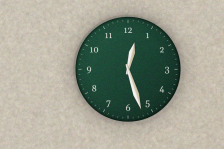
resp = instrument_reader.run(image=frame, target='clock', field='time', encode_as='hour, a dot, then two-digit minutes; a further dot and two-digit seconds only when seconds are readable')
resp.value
12.27
